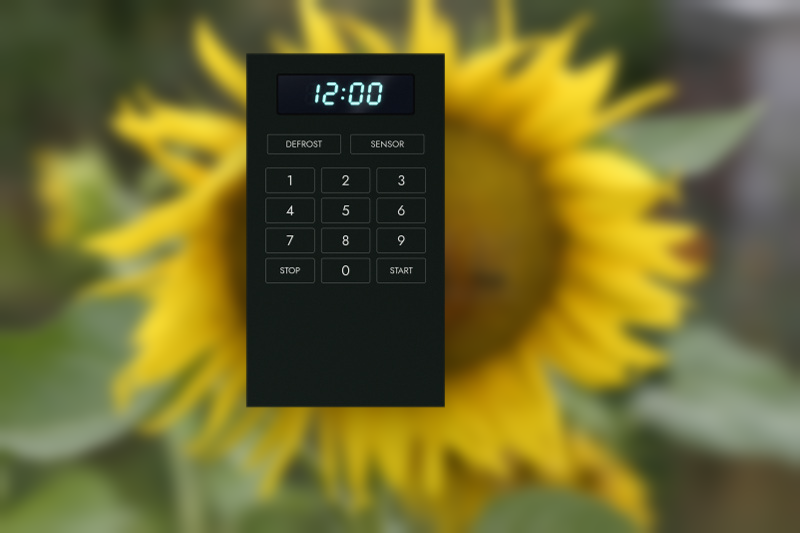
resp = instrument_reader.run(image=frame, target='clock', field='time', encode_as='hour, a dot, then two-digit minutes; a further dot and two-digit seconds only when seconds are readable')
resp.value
12.00
